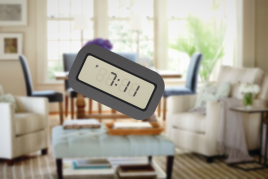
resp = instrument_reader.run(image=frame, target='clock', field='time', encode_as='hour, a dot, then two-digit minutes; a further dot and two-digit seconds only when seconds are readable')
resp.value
7.11
